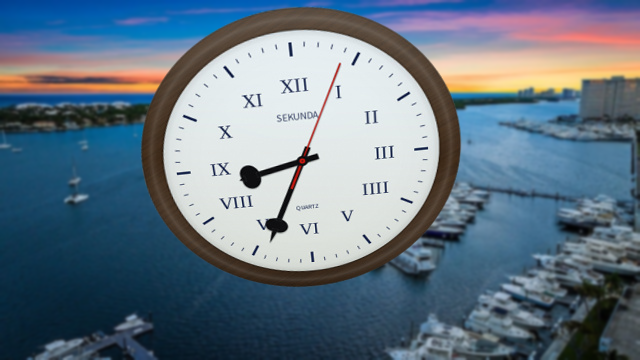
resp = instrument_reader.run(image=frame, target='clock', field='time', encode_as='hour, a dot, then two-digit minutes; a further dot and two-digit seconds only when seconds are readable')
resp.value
8.34.04
